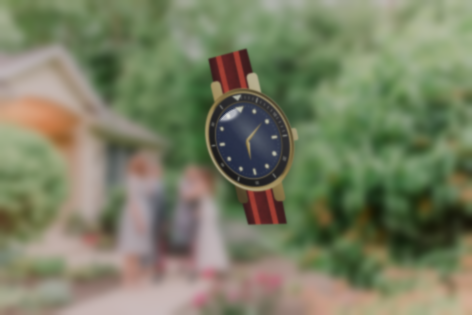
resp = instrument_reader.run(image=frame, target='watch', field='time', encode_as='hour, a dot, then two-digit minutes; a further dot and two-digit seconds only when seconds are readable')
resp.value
6.09
